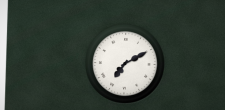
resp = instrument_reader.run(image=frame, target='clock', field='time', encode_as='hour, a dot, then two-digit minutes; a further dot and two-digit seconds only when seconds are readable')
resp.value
7.10
